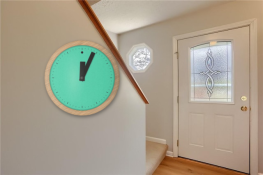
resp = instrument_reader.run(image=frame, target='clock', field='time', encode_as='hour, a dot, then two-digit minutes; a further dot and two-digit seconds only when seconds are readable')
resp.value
12.04
